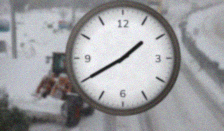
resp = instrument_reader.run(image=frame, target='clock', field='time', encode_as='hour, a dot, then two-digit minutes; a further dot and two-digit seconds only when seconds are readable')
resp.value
1.40
